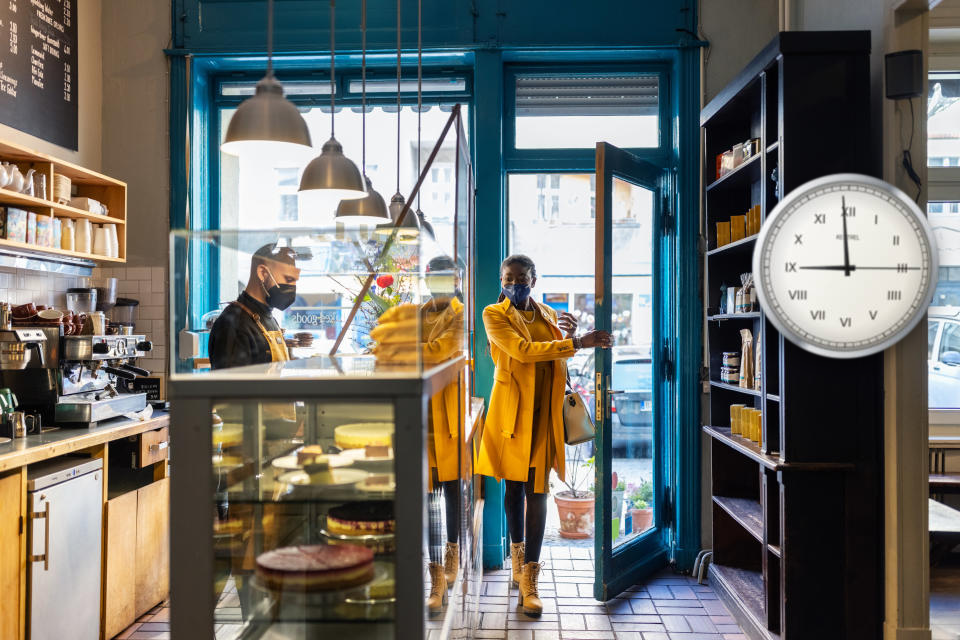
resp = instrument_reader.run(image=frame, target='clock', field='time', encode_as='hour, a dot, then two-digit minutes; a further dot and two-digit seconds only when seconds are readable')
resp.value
8.59.15
